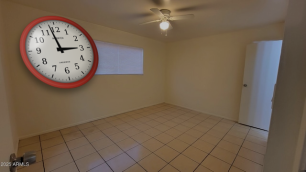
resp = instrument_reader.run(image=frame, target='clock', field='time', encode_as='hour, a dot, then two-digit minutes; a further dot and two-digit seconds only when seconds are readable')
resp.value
2.58
